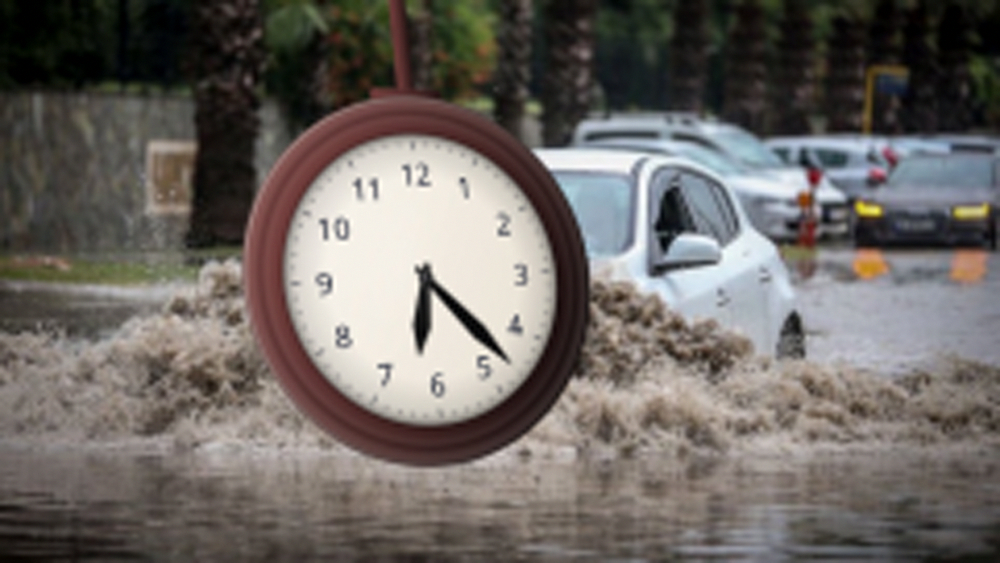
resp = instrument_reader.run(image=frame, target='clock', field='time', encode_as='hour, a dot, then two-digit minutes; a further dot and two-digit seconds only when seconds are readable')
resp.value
6.23
